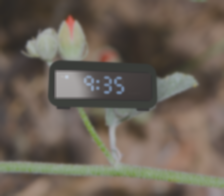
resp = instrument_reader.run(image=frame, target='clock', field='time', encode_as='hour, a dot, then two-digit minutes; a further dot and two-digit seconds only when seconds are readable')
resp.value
9.35
